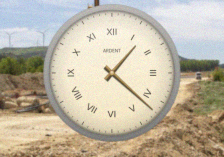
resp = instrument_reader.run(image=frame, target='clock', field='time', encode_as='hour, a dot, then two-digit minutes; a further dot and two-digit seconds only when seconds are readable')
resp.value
1.22
